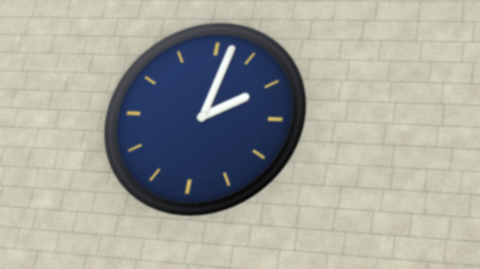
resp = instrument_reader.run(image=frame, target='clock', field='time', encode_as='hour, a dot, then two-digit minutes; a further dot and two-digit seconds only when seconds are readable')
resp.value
2.02
